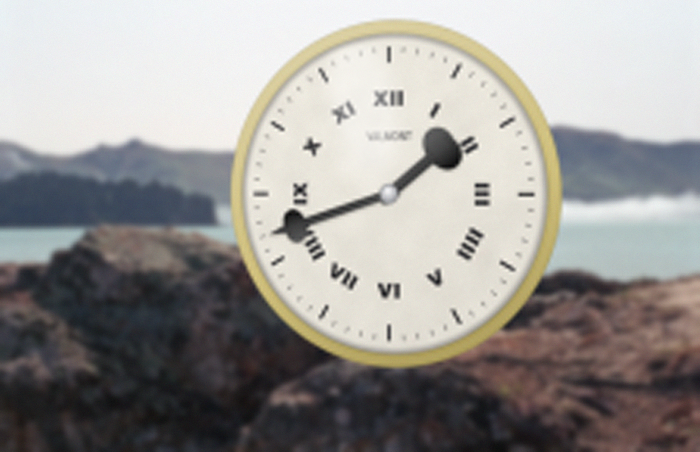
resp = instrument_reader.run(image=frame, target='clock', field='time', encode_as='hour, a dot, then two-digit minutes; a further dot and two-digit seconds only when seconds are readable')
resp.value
1.42
